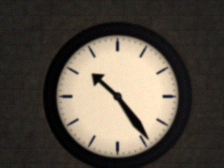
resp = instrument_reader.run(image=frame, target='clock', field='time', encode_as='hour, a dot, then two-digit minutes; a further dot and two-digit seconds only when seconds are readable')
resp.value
10.24
